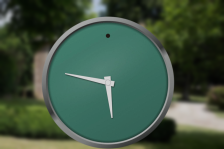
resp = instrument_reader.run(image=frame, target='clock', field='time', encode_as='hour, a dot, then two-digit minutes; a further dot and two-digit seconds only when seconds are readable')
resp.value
5.47
